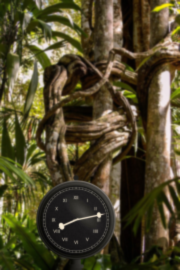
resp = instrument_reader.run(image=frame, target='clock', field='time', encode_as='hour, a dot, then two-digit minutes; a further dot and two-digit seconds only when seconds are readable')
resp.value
8.13
